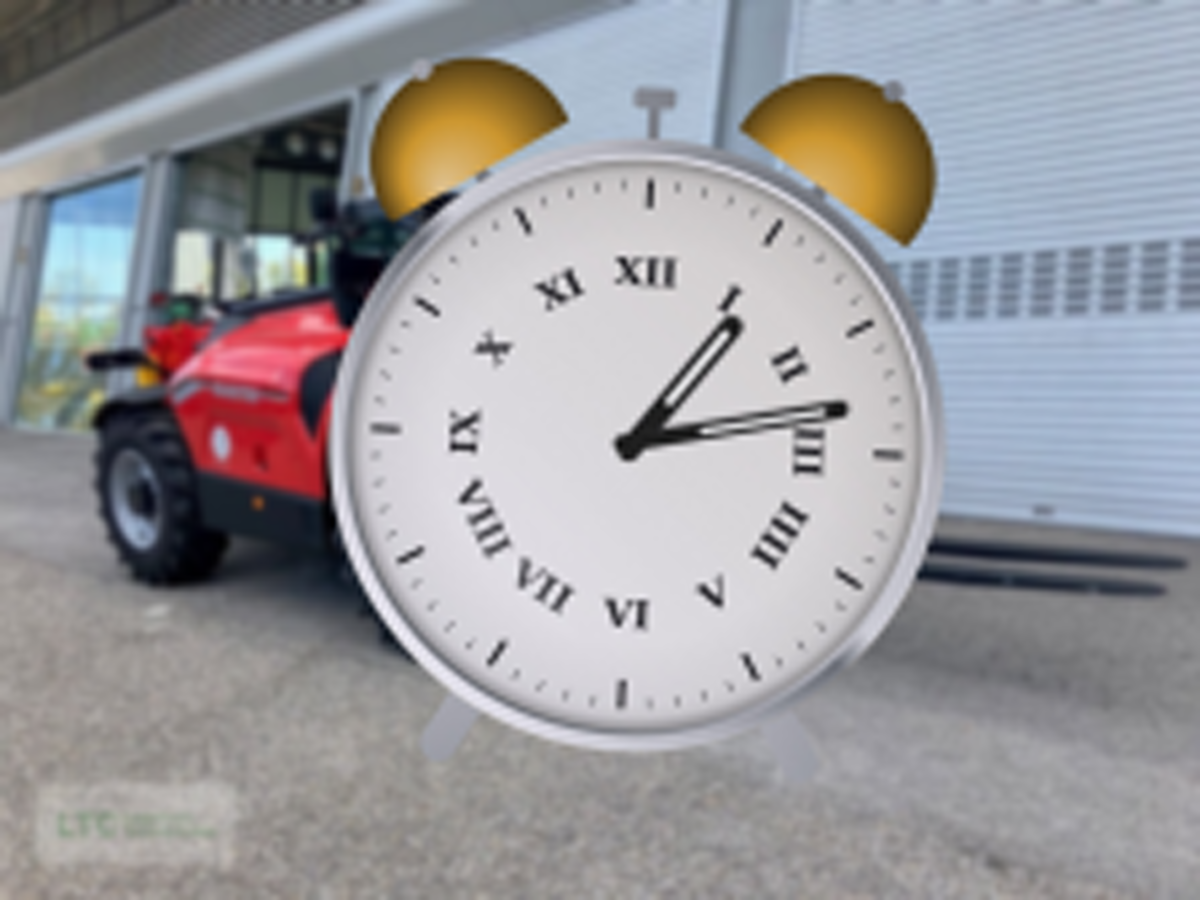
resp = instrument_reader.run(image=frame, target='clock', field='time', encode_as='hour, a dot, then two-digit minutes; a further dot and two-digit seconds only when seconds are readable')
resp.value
1.13
